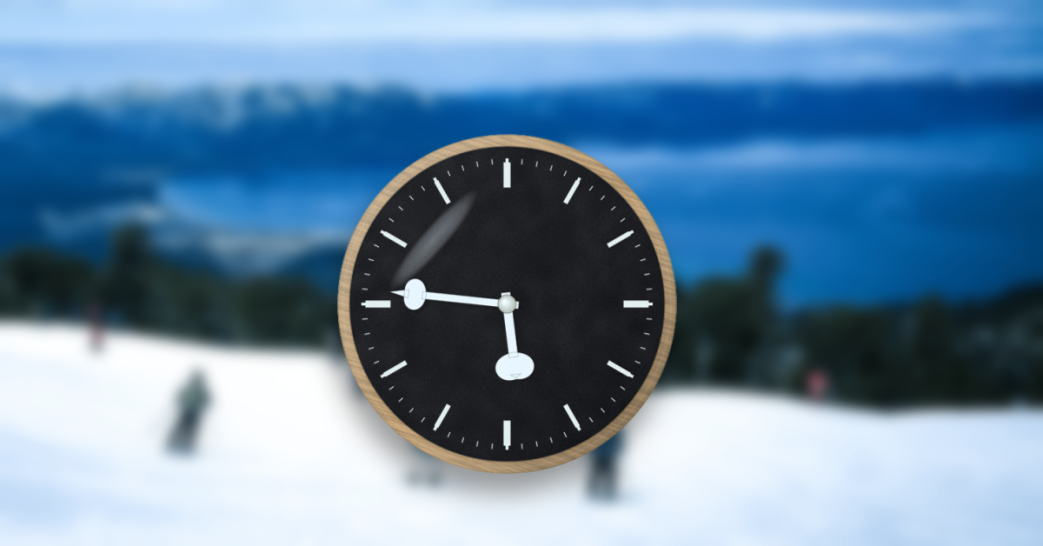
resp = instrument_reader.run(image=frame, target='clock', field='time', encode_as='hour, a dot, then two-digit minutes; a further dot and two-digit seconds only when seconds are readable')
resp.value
5.46
